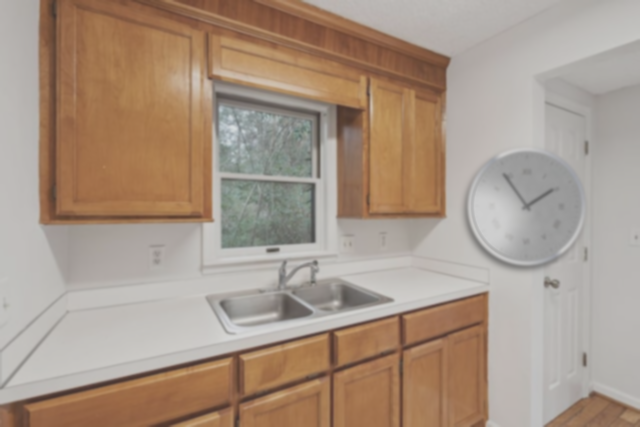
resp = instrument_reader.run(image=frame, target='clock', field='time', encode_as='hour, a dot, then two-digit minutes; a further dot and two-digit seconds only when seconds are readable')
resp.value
1.54
